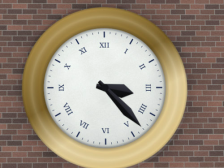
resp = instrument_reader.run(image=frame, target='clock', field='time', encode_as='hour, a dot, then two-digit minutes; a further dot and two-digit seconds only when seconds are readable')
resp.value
3.23
